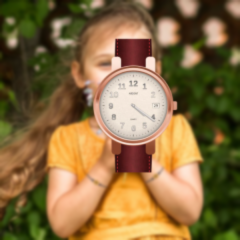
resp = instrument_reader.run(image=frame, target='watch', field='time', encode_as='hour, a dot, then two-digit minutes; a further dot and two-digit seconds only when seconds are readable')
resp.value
4.21
